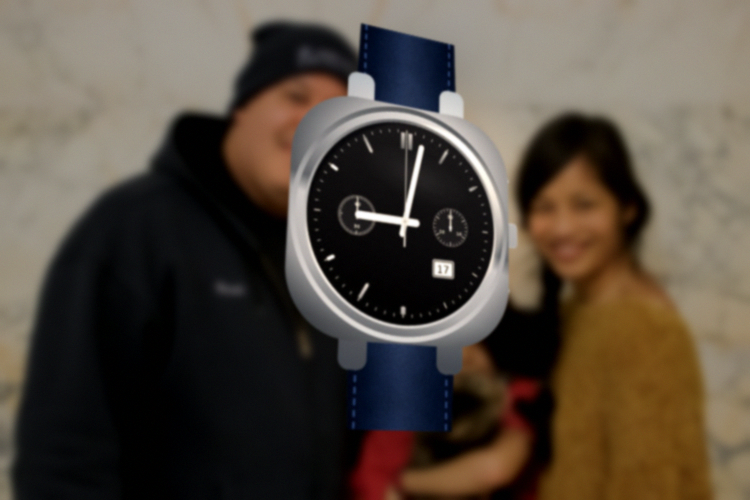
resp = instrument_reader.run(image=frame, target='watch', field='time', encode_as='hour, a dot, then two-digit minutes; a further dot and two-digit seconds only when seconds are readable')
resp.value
9.02
